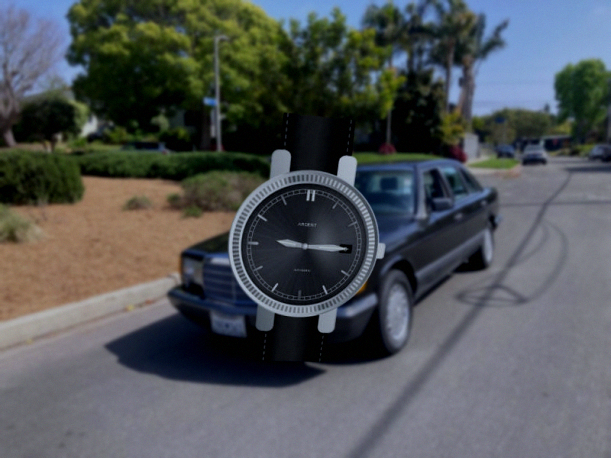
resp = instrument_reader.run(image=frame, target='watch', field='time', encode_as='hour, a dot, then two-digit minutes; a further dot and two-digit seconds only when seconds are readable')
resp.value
9.15
